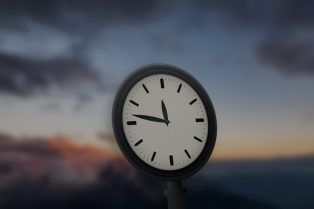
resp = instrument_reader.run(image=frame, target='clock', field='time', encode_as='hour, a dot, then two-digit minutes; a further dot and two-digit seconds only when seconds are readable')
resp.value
11.47
